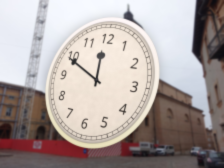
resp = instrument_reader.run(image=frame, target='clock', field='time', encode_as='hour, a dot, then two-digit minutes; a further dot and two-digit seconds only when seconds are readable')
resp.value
11.49
